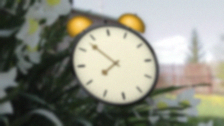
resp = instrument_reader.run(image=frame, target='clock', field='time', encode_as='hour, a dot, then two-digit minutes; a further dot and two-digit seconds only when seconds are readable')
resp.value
7.53
